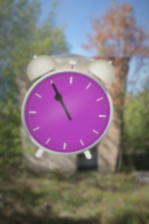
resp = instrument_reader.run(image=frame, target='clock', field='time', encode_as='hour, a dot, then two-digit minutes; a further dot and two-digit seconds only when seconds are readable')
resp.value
10.55
